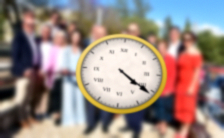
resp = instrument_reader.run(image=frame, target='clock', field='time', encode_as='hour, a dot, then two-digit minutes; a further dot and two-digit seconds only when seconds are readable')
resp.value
4.21
